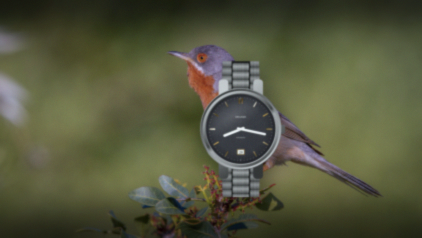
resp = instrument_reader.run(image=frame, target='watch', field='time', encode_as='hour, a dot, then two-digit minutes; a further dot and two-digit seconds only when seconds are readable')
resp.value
8.17
